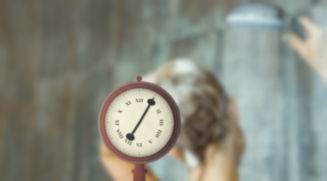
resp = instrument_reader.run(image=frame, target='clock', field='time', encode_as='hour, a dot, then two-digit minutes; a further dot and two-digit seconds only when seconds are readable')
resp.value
7.05
